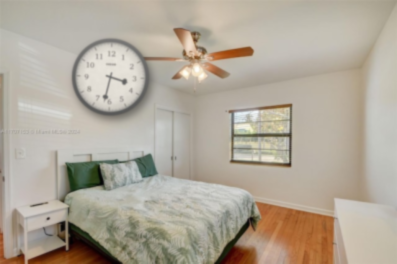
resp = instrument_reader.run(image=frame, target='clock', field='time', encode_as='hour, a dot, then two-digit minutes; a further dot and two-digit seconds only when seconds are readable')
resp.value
3.32
